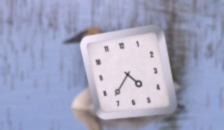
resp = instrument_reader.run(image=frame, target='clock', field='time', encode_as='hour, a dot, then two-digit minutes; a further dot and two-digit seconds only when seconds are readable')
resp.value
4.37
